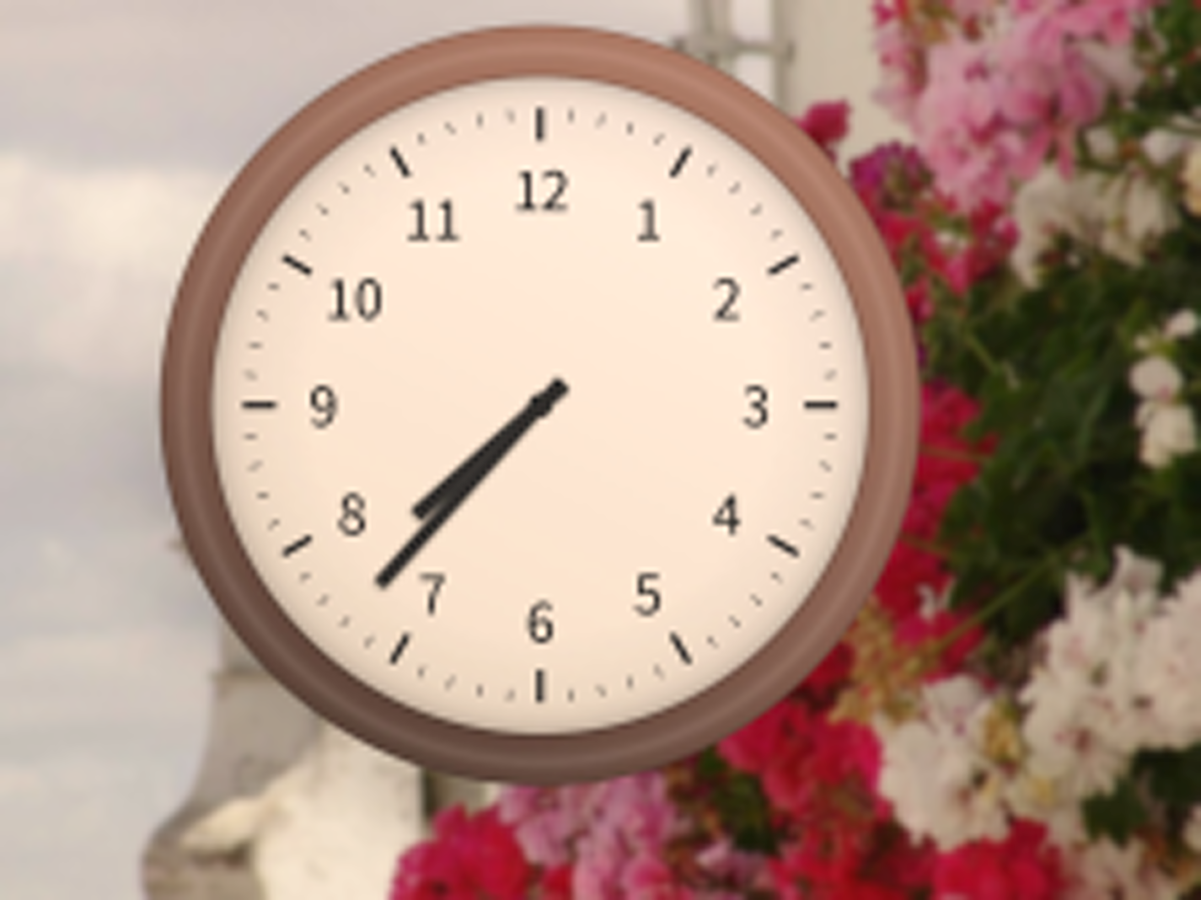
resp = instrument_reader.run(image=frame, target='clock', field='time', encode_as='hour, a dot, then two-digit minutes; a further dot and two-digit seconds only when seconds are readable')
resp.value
7.37
